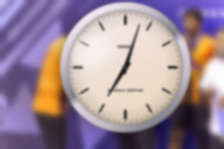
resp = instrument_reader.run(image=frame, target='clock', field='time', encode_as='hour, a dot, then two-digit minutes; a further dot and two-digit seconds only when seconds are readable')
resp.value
7.03
